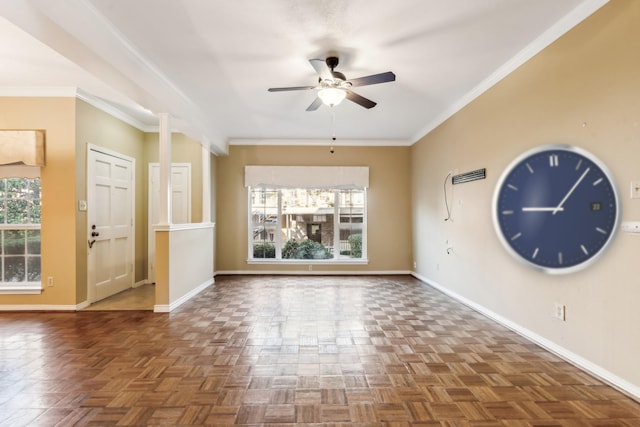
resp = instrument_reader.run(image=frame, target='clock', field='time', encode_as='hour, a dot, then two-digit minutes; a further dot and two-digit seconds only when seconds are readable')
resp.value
9.07
